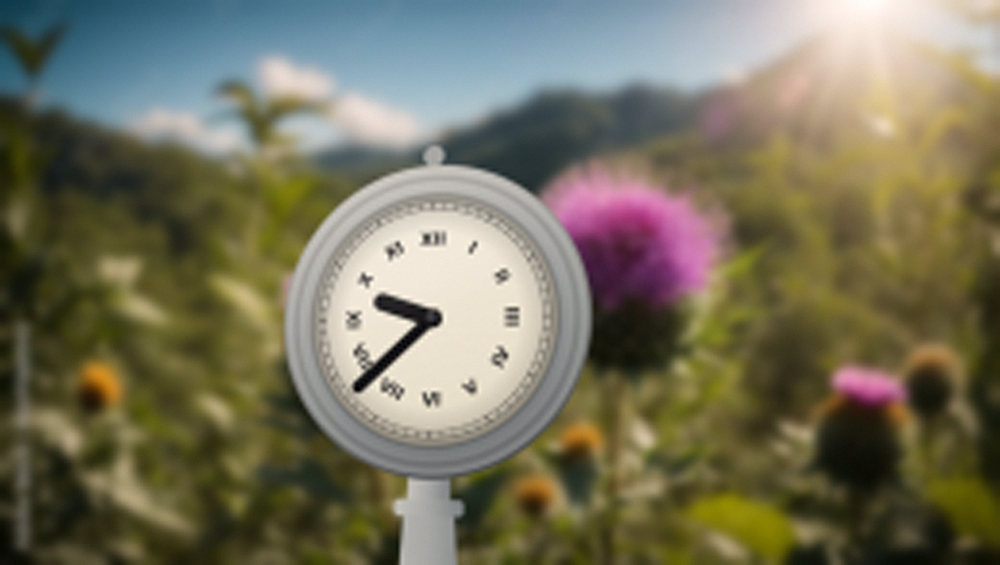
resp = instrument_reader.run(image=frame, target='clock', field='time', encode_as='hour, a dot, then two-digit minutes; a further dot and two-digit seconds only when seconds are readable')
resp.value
9.38
